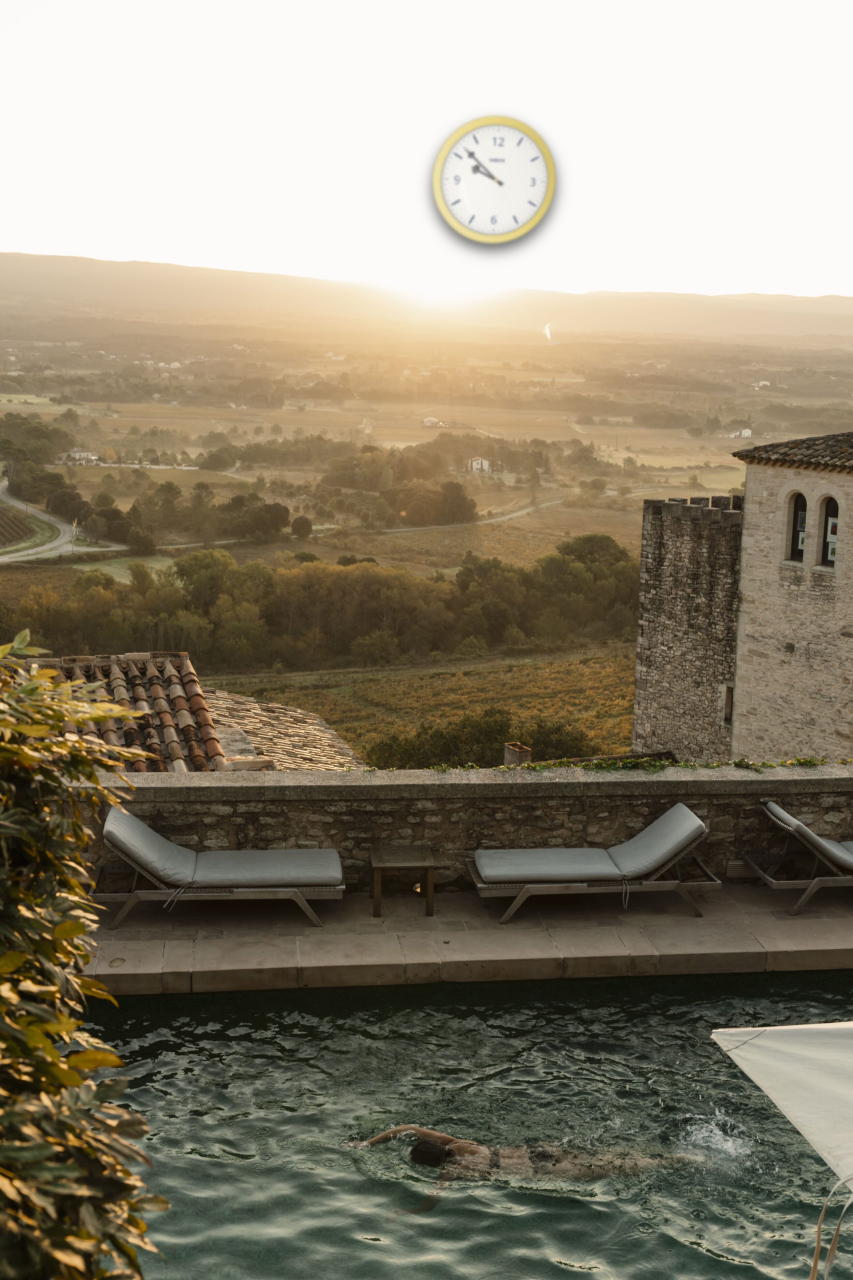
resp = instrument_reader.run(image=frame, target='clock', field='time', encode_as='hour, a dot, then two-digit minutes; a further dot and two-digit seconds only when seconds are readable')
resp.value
9.52
